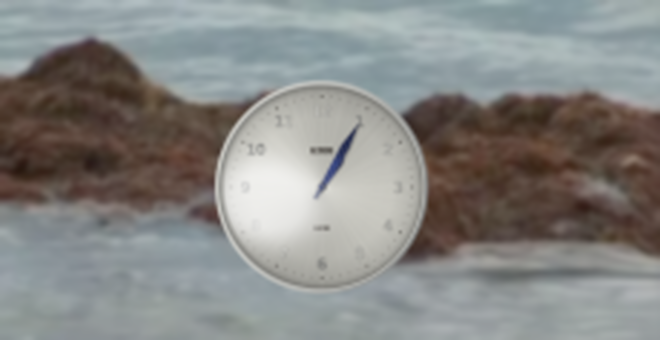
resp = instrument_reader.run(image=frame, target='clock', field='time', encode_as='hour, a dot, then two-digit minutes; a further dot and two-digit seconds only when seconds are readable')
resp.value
1.05
